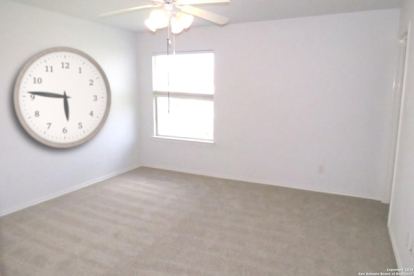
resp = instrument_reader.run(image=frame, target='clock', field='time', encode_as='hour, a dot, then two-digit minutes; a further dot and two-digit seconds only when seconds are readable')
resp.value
5.46
